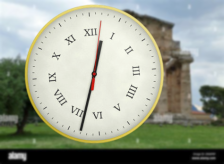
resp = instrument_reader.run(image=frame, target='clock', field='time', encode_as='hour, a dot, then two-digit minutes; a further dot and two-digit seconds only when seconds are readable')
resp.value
12.33.02
